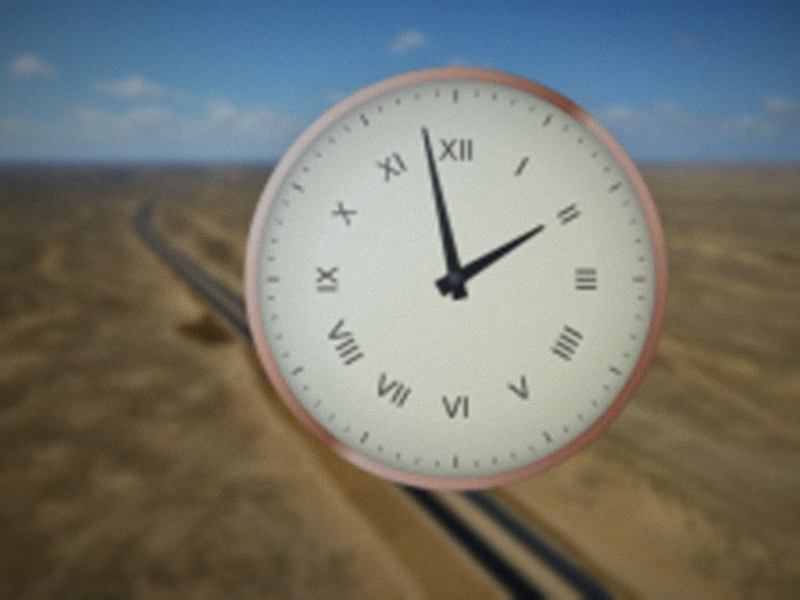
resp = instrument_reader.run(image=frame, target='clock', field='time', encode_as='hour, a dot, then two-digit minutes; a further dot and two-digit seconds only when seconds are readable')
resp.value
1.58
